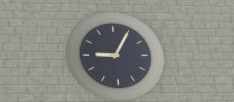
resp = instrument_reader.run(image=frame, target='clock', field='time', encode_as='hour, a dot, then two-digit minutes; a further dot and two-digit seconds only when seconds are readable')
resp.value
9.05
